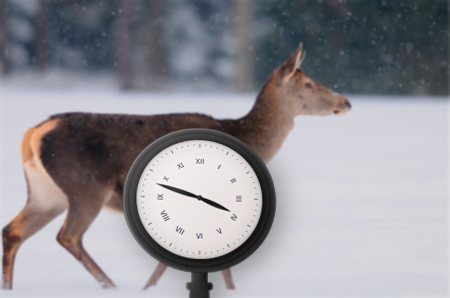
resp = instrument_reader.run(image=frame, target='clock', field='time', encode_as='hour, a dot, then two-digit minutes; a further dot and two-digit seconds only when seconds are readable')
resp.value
3.48
